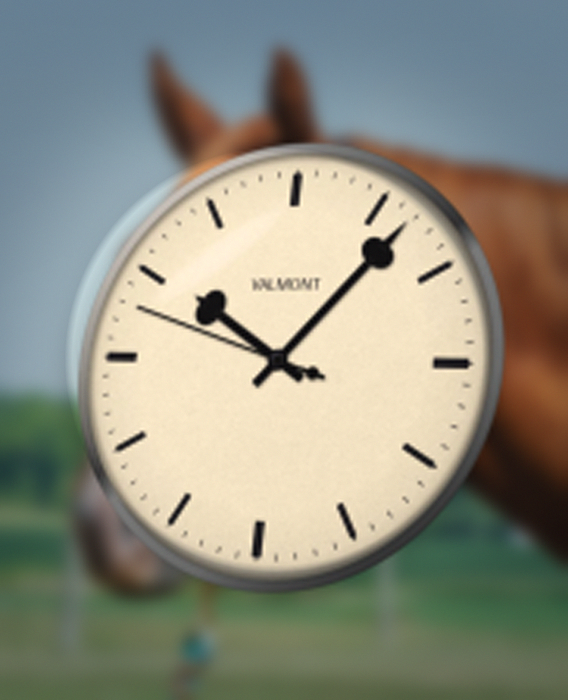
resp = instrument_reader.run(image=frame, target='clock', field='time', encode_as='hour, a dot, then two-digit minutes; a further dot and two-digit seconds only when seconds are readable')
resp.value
10.06.48
